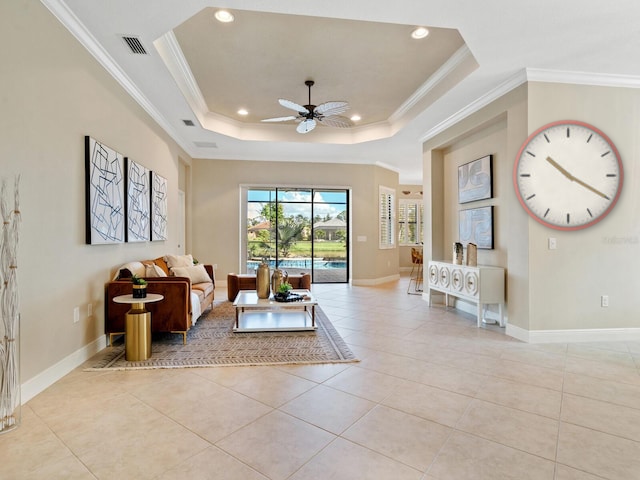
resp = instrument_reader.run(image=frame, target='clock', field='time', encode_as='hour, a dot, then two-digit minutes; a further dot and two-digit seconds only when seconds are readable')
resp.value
10.20
